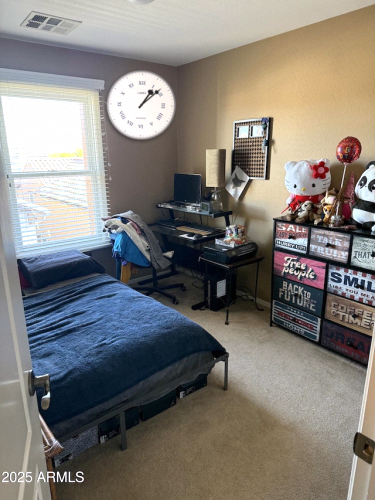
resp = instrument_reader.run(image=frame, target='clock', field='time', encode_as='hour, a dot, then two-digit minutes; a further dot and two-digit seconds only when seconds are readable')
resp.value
1.08
